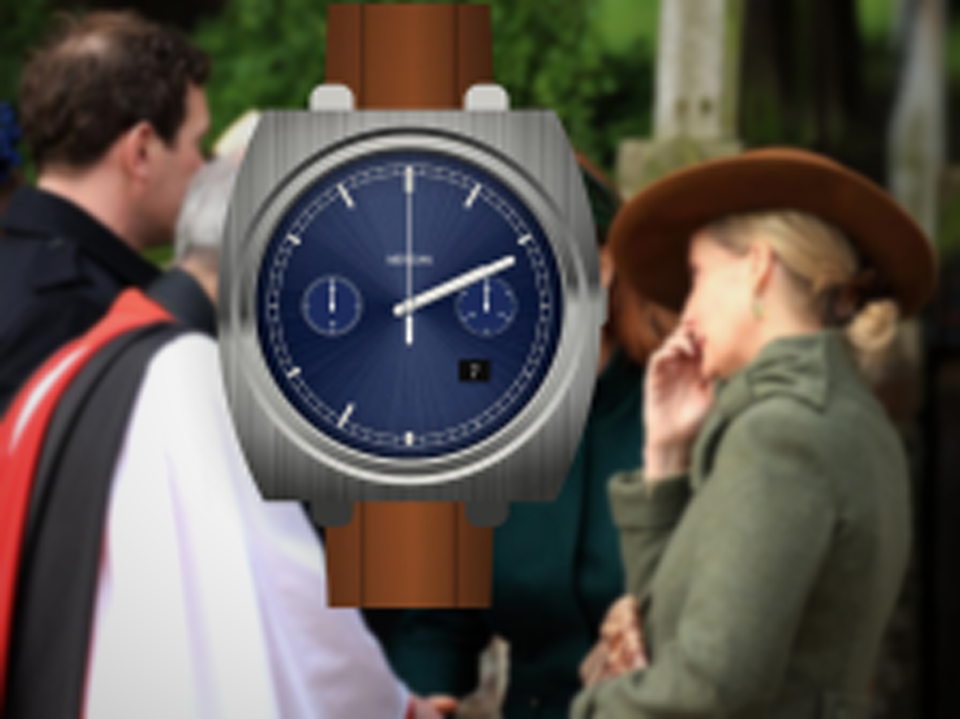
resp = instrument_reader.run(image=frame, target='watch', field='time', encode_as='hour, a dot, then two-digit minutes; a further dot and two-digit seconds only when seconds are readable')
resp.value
2.11
